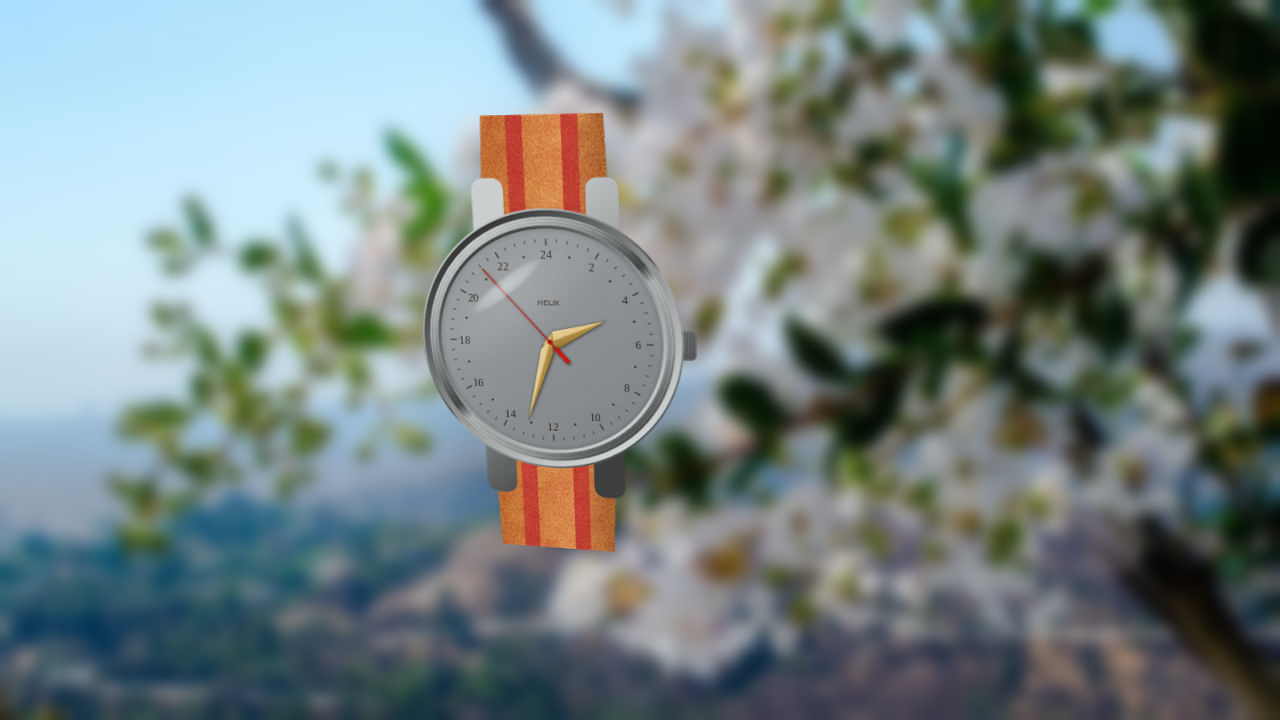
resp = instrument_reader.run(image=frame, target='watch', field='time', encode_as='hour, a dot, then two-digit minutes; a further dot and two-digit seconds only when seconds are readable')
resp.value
4.32.53
